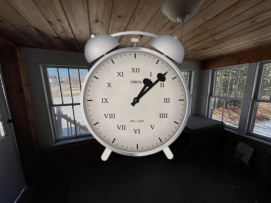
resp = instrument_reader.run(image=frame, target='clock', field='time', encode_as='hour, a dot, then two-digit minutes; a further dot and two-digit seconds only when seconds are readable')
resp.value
1.08
